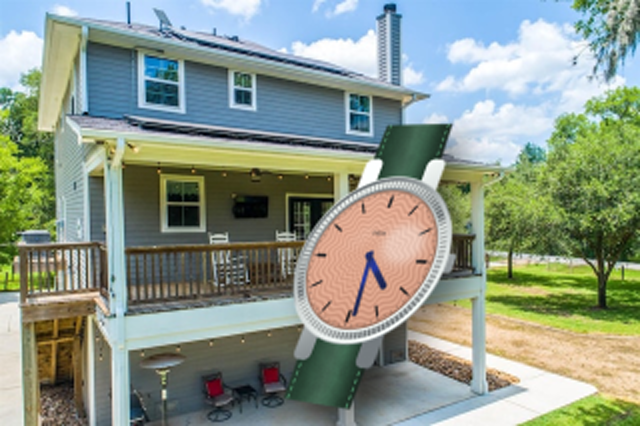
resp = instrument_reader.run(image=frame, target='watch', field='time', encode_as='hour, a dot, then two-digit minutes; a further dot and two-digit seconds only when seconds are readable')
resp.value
4.29
